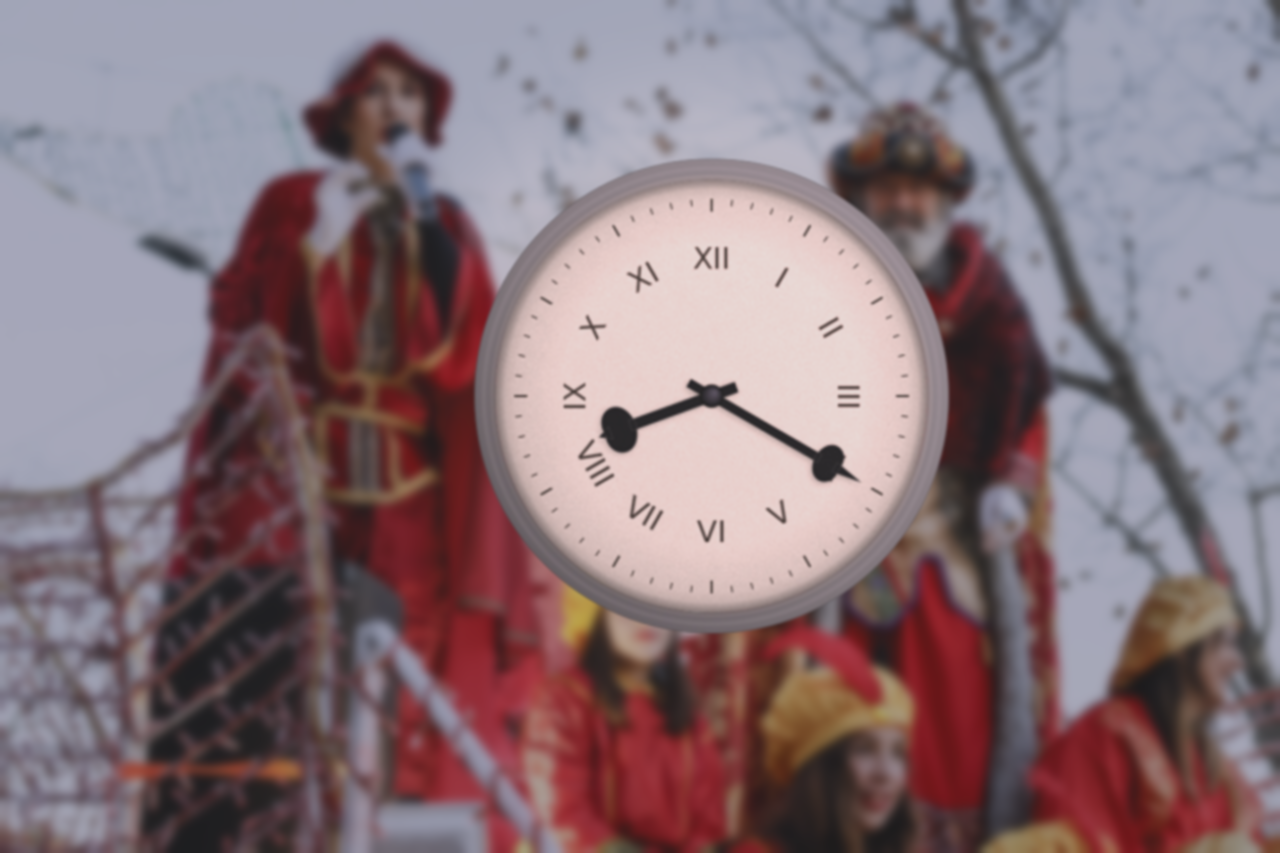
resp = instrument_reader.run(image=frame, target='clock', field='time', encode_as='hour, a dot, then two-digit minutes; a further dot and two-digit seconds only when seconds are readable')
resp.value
8.20
